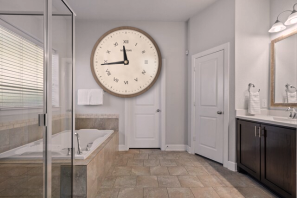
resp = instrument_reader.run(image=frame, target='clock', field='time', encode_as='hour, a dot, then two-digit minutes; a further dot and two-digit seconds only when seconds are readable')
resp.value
11.44
